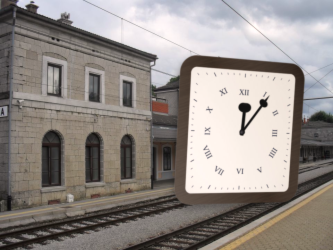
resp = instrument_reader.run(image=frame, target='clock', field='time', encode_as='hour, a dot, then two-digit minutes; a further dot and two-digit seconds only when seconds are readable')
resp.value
12.06
